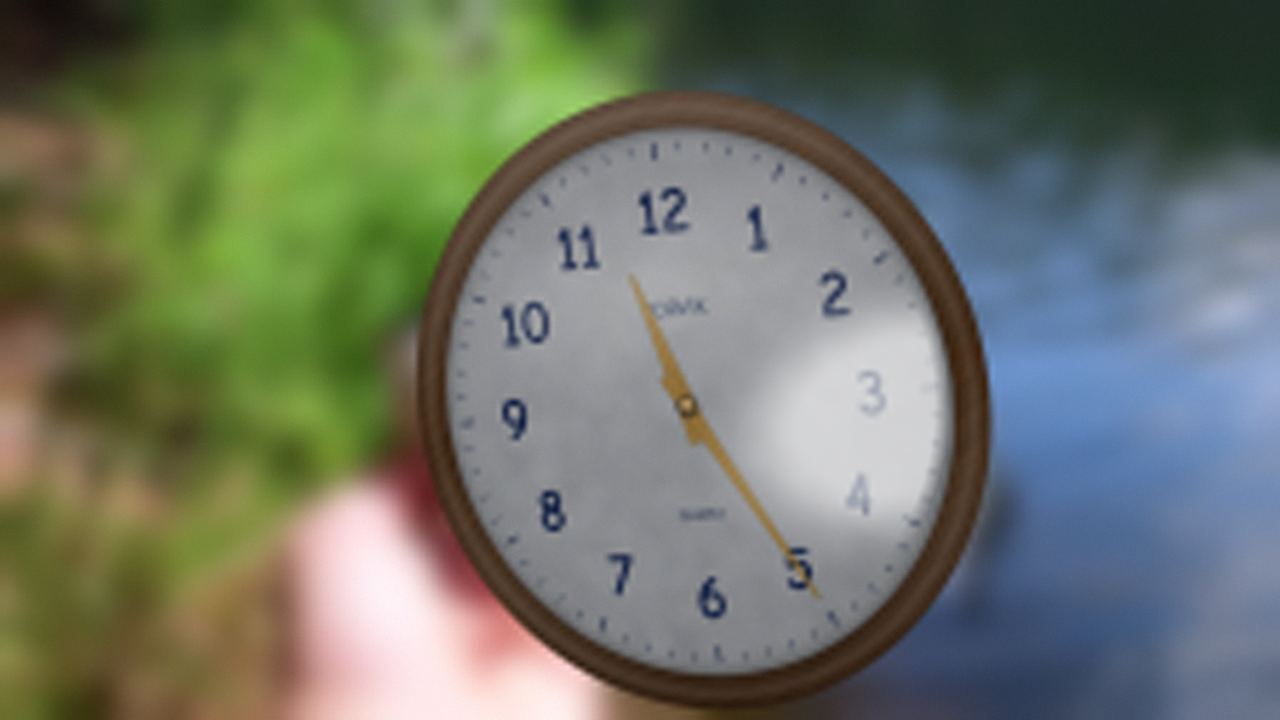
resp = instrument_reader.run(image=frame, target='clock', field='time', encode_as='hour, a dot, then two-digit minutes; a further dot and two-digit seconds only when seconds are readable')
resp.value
11.25
